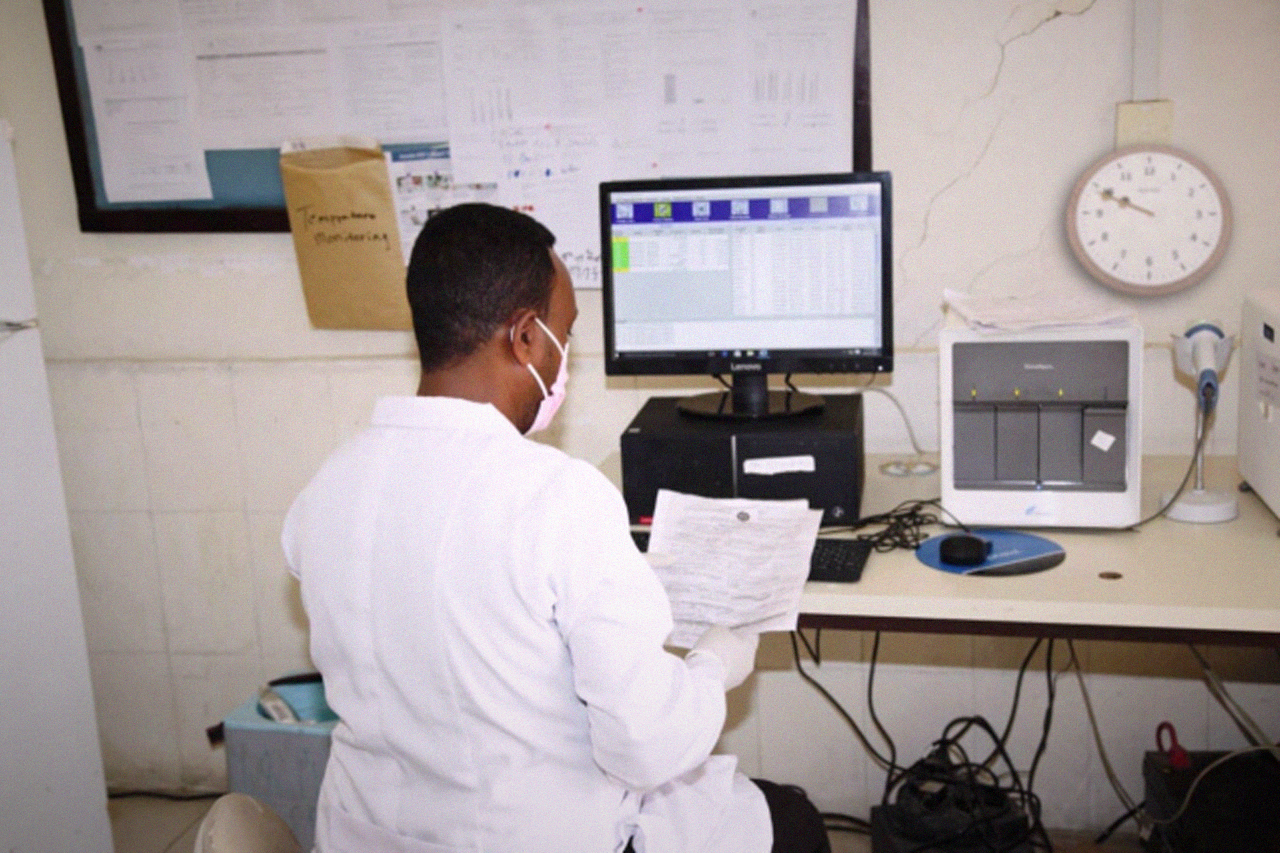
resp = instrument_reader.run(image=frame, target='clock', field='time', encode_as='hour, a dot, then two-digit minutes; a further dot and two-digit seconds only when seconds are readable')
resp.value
9.49
